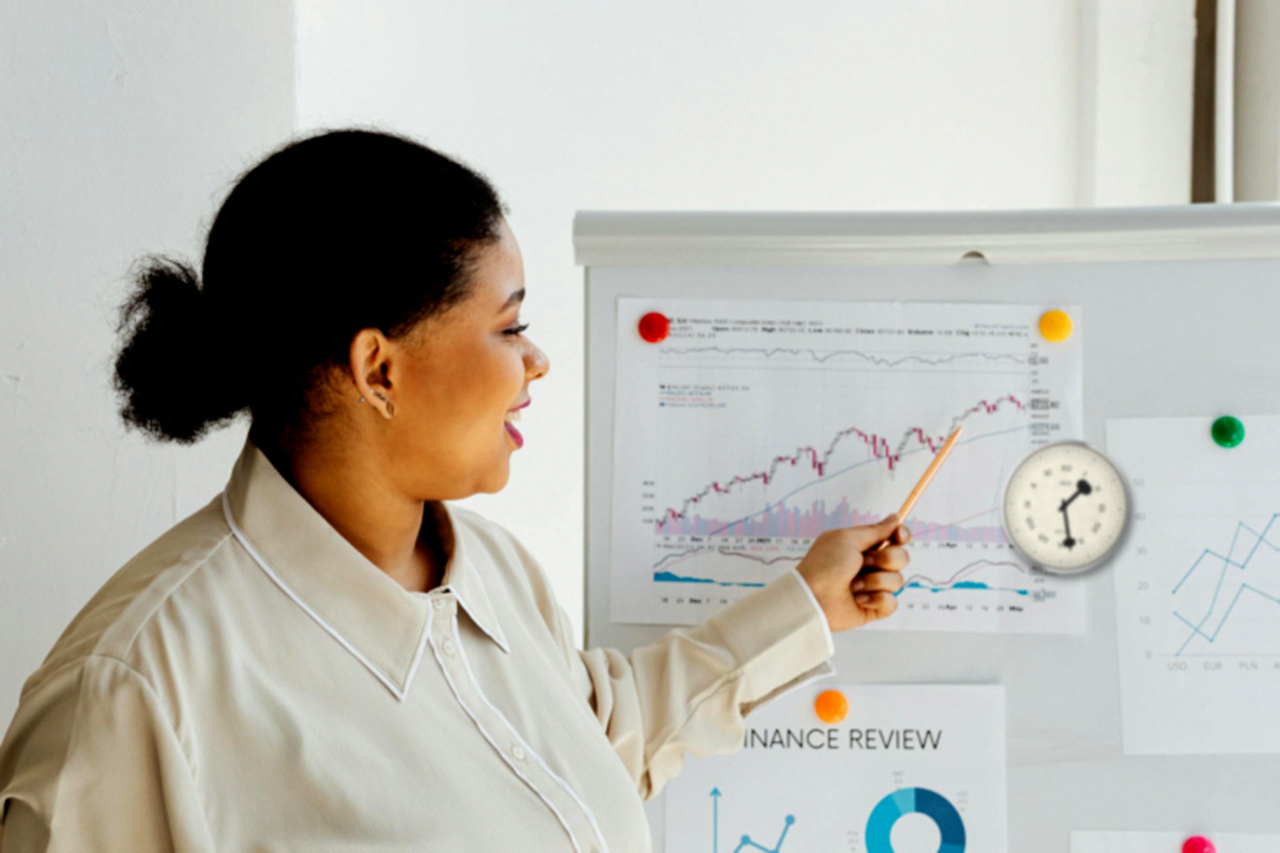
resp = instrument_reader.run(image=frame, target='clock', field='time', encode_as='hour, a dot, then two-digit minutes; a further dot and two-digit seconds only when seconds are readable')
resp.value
1.28
